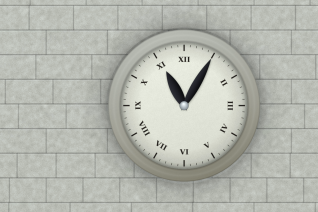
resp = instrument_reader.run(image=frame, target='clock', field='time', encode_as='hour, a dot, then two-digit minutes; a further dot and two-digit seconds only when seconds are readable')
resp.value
11.05
